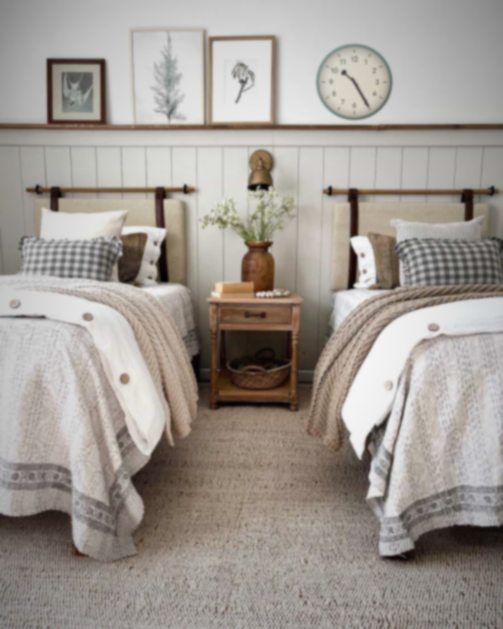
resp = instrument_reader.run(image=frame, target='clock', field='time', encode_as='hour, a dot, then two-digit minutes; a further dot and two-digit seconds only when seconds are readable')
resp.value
10.25
